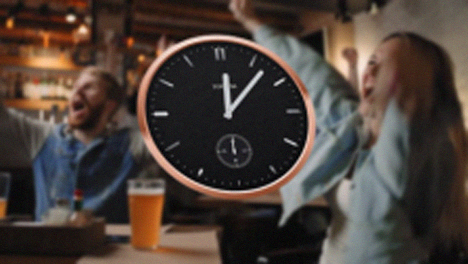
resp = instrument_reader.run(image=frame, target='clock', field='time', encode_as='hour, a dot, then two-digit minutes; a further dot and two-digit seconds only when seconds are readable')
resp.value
12.07
